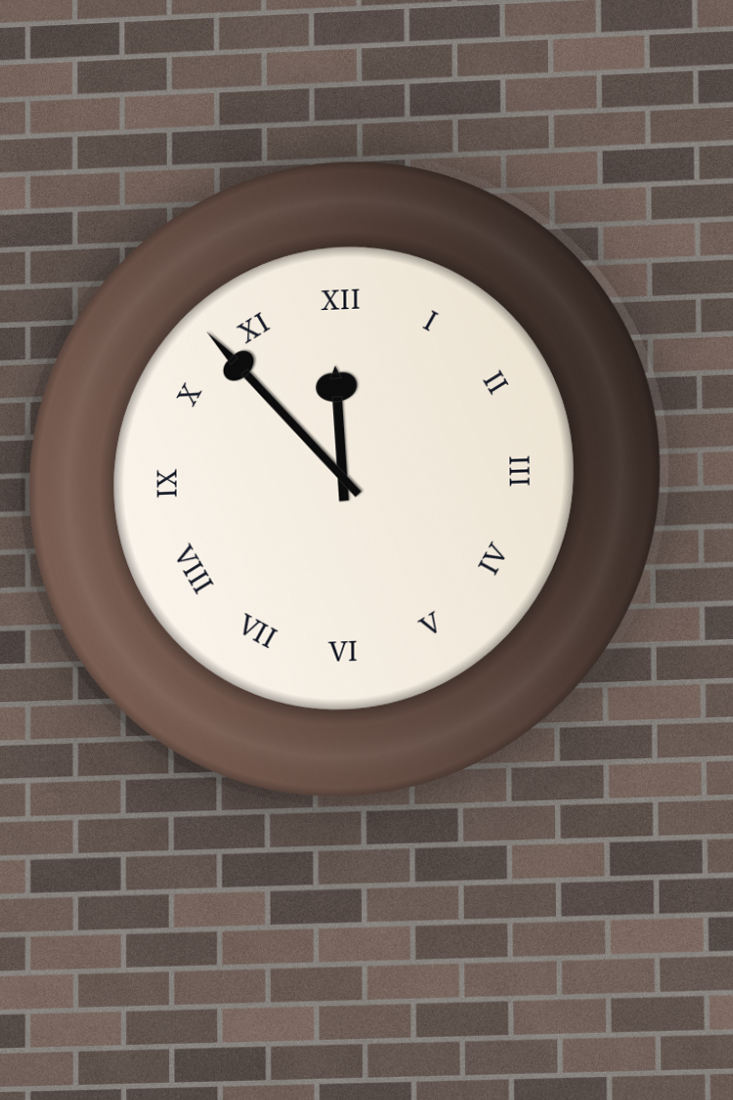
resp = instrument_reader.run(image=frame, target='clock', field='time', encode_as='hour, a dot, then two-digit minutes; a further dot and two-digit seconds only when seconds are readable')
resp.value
11.53
